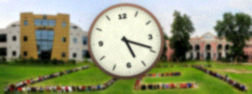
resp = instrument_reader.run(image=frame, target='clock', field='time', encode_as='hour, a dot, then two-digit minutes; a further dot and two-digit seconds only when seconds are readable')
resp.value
5.19
